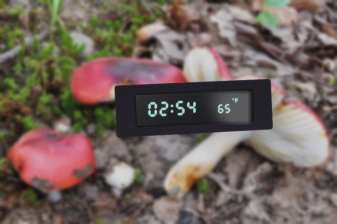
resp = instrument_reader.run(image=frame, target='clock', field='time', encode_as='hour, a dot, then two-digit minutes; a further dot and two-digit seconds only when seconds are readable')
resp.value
2.54
